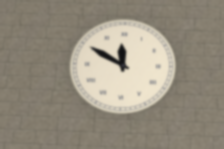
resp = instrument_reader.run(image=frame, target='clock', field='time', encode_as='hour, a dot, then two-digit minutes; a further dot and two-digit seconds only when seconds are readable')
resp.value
11.50
